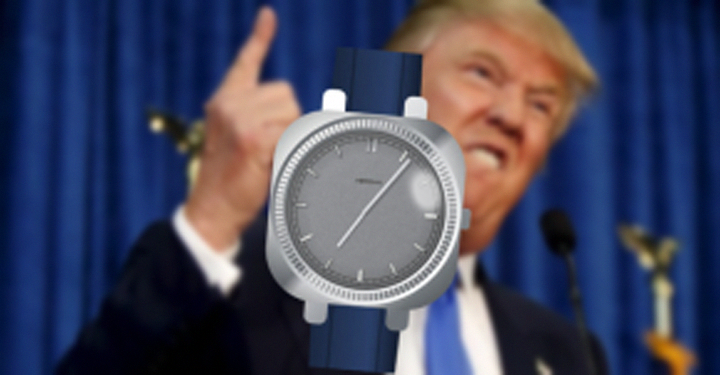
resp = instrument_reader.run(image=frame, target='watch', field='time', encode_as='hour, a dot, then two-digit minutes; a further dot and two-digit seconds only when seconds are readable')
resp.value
7.06
